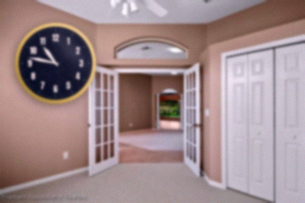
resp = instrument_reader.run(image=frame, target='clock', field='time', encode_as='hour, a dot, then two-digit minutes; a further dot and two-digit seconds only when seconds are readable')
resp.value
10.47
